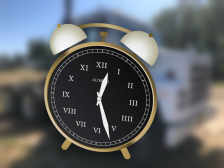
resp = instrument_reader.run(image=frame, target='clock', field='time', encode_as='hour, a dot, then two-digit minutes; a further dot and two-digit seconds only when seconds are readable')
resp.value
12.27
